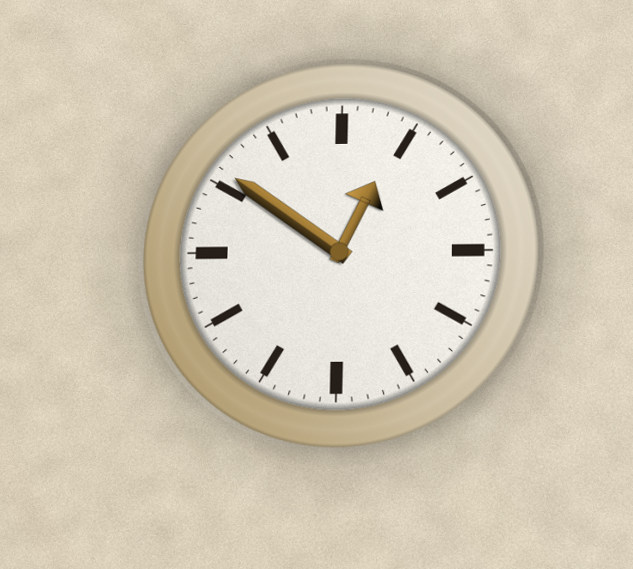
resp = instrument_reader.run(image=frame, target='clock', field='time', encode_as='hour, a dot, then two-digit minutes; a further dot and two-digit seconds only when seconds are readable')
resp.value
12.51
